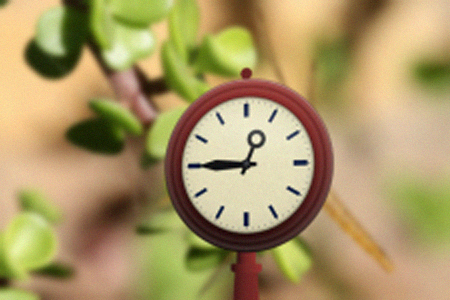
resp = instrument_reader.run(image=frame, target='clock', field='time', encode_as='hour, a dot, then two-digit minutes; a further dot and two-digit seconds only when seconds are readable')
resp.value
12.45
